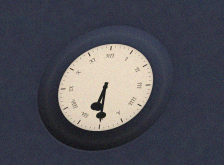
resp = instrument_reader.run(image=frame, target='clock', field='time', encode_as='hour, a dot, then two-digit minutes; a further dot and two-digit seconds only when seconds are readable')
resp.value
6.30
